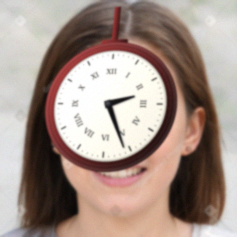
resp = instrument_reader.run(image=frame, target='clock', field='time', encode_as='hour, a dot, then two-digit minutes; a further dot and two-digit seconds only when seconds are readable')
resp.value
2.26
